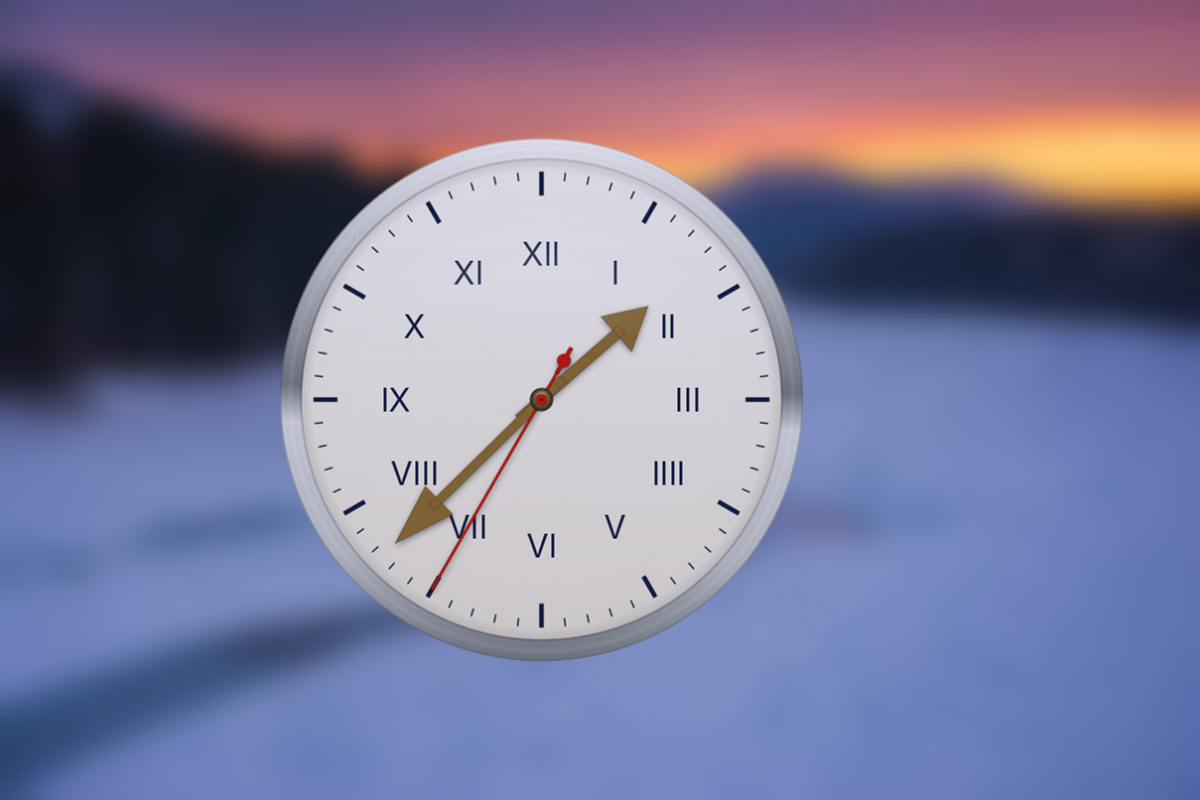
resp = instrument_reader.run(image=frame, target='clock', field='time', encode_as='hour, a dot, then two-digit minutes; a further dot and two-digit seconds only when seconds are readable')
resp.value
1.37.35
